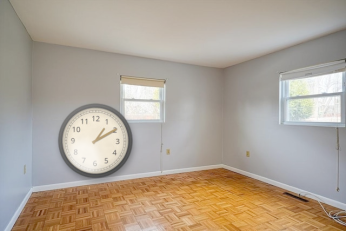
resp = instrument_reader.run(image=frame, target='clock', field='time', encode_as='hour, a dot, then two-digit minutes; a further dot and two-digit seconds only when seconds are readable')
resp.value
1.10
